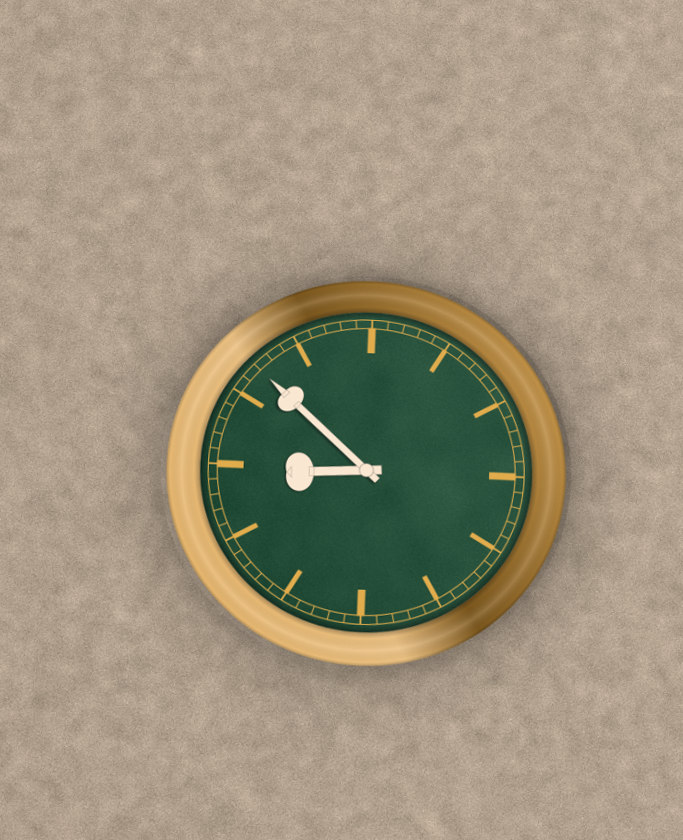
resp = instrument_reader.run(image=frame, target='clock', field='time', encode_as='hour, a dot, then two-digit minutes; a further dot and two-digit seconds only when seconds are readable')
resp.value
8.52
